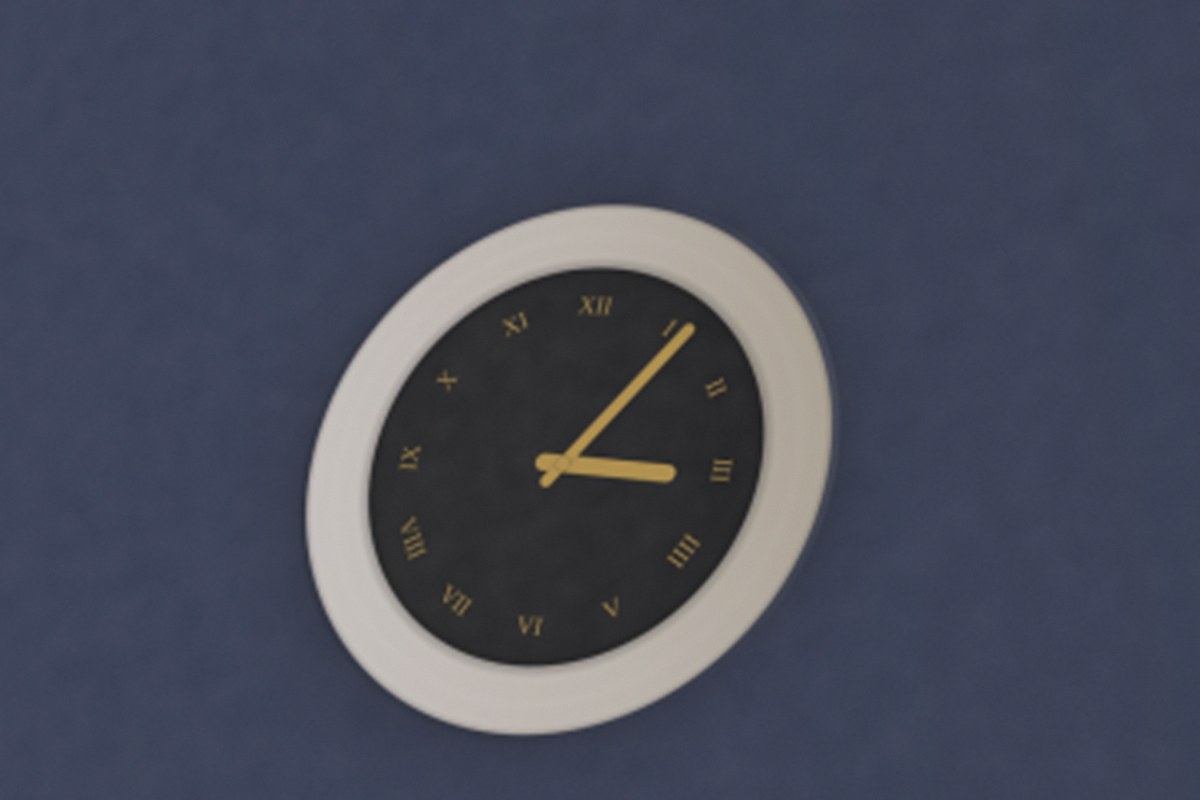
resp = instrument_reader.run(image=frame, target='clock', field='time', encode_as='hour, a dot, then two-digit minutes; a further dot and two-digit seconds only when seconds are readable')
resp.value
3.06
